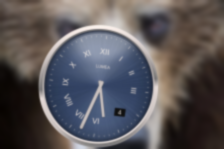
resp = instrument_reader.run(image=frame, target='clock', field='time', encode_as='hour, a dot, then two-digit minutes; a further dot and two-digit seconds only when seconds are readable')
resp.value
5.33
